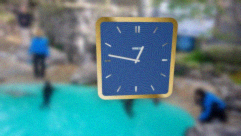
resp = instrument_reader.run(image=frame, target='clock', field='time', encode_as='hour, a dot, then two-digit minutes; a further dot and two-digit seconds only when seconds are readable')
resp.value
12.47
